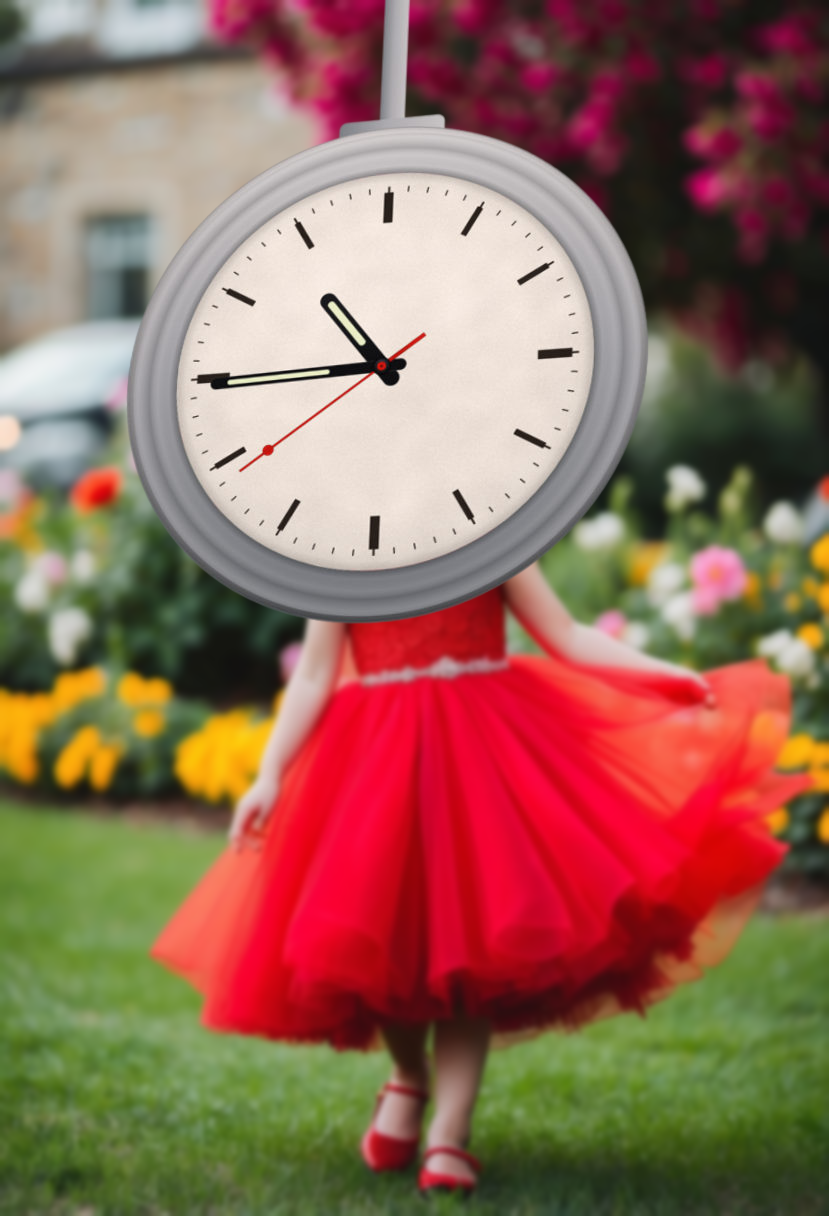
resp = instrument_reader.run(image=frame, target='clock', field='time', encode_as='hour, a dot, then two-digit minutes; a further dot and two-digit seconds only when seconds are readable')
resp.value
10.44.39
